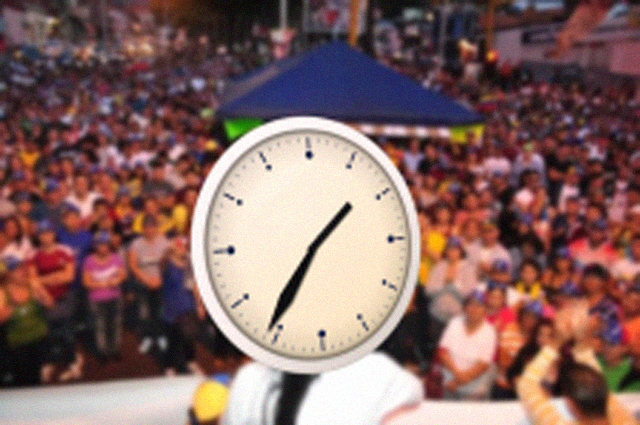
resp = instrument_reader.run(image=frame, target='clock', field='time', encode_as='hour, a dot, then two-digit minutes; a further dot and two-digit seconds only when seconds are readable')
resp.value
1.36
